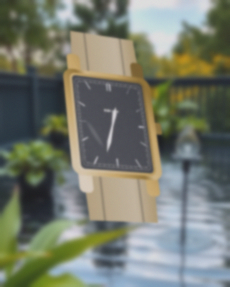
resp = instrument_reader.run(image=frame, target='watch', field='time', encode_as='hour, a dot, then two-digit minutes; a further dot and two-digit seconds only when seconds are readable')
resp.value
12.33
